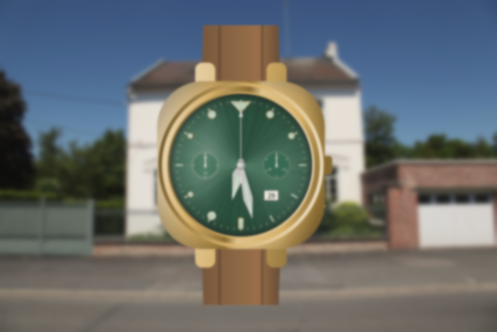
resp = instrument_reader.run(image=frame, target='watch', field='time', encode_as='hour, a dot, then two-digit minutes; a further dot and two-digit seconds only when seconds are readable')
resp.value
6.28
